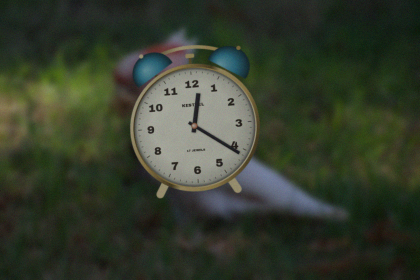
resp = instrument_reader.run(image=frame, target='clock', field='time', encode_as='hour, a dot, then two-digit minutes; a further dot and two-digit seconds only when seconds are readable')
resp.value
12.21
